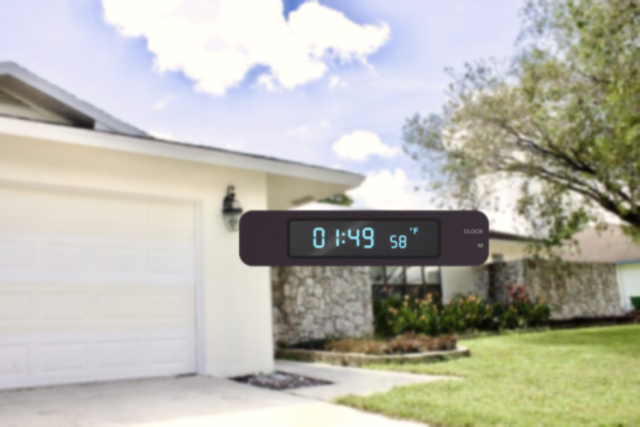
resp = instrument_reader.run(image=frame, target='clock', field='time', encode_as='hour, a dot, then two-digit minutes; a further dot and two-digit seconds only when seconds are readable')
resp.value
1.49
